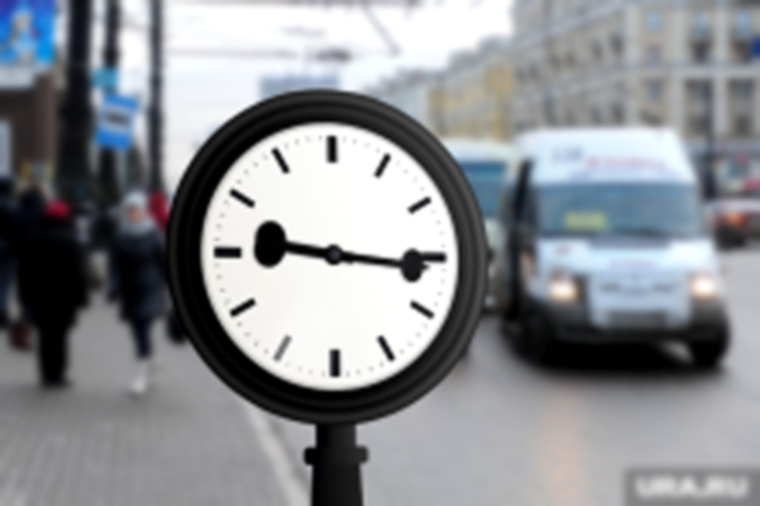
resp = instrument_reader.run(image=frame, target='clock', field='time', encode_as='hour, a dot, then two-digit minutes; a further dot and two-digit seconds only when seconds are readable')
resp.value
9.16
